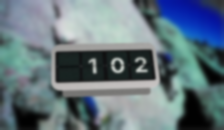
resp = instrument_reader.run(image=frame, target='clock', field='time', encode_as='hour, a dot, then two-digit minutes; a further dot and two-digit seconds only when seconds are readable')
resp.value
1.02
